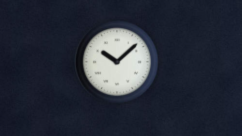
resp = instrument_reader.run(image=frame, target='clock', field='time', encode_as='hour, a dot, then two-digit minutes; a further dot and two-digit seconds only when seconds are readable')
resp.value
10.08
